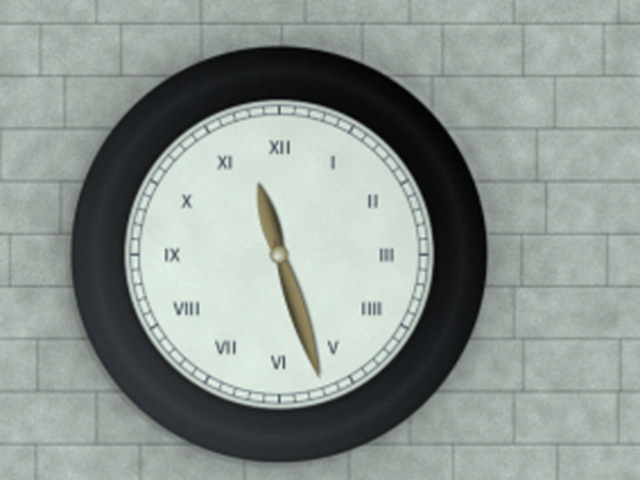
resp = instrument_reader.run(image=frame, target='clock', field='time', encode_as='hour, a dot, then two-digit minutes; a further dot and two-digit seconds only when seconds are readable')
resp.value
11.27
